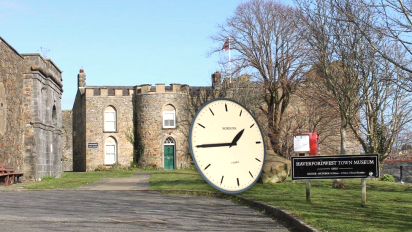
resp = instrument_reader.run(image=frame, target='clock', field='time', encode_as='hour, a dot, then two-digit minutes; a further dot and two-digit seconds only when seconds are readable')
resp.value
1.45
